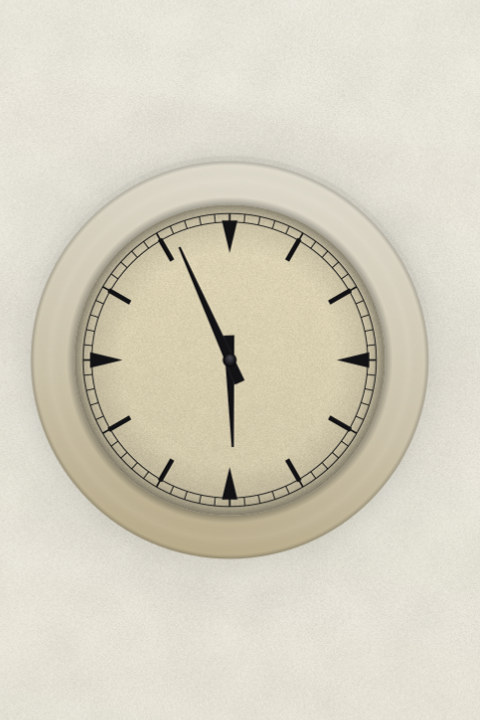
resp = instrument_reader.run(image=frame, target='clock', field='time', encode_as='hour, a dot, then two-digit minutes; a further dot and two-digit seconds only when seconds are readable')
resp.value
5.56
